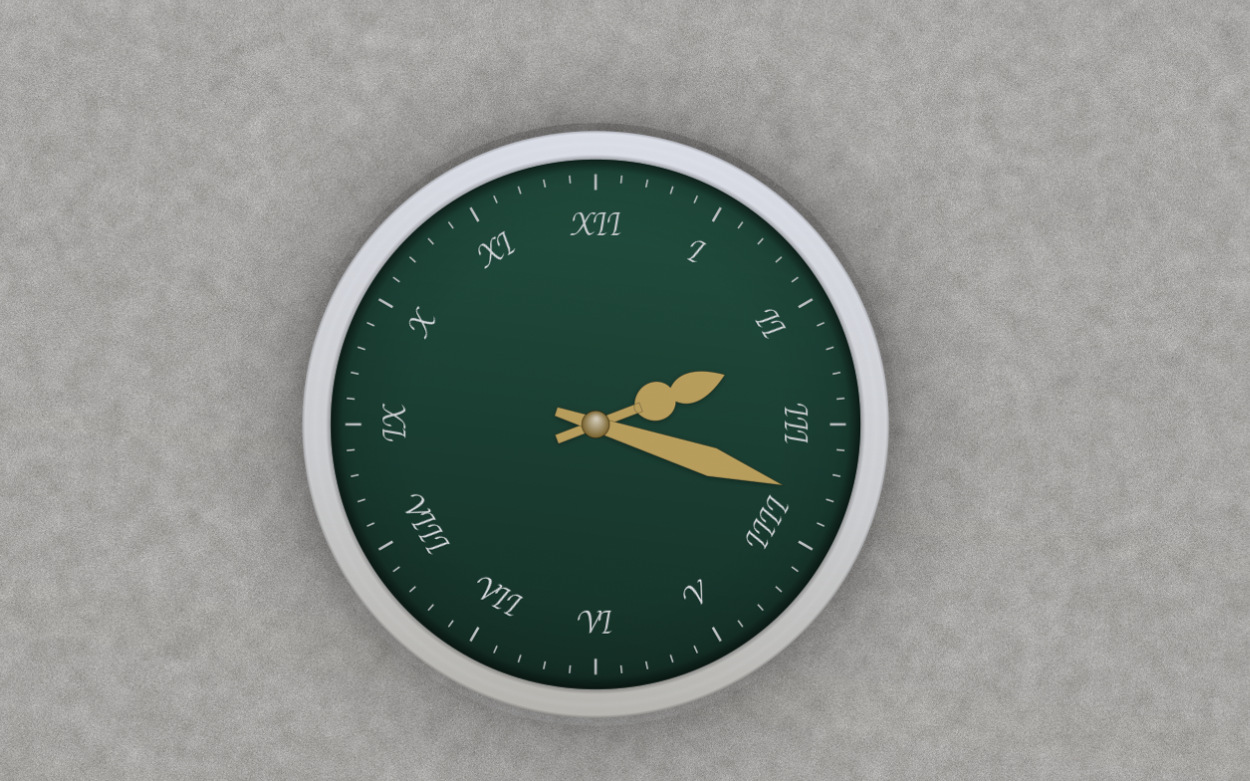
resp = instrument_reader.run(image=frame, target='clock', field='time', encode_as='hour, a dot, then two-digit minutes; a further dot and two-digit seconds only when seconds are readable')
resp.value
2.18
